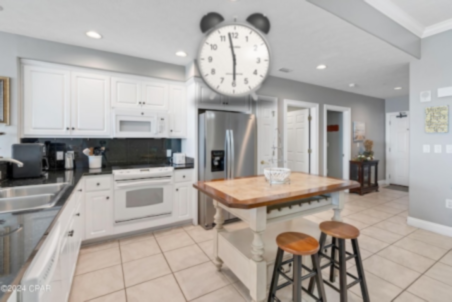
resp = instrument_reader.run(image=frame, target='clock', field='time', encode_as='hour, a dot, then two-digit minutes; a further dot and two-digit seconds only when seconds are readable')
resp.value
5.58
